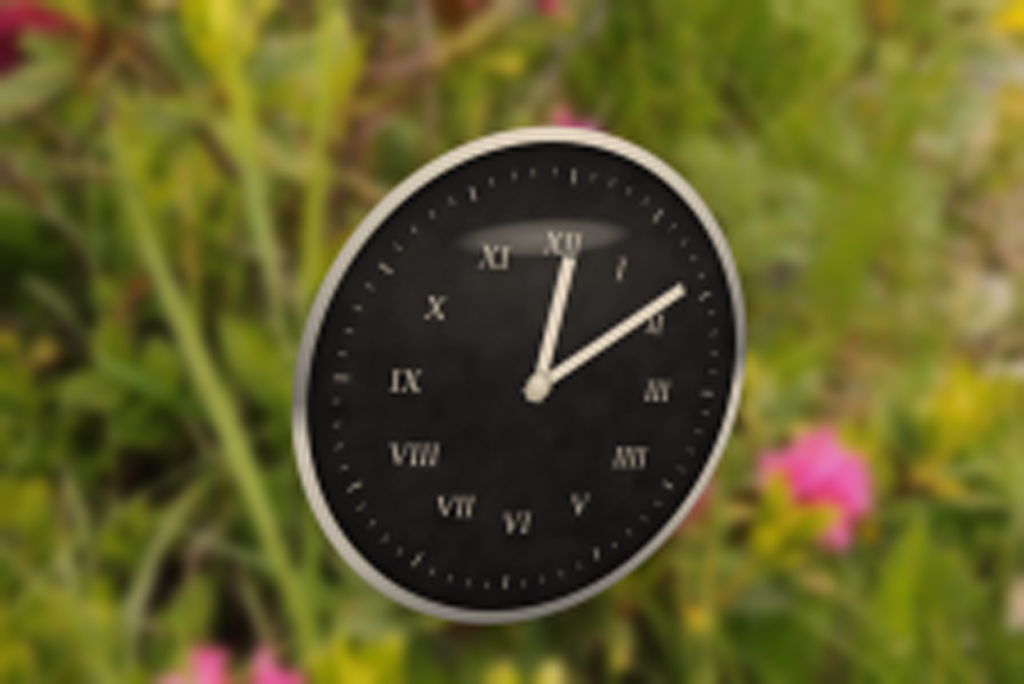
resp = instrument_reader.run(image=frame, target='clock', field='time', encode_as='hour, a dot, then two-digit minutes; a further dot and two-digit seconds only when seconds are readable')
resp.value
12.09
